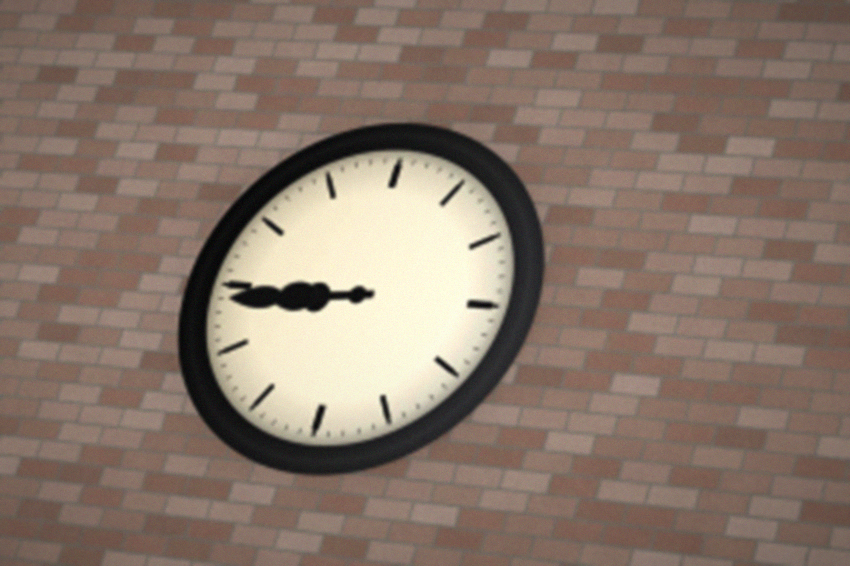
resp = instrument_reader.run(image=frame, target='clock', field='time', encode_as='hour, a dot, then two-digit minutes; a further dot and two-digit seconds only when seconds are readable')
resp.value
8.44
